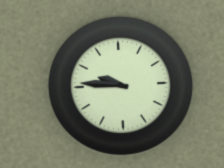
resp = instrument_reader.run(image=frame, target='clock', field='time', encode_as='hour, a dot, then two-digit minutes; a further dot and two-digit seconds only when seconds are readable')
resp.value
9.46
